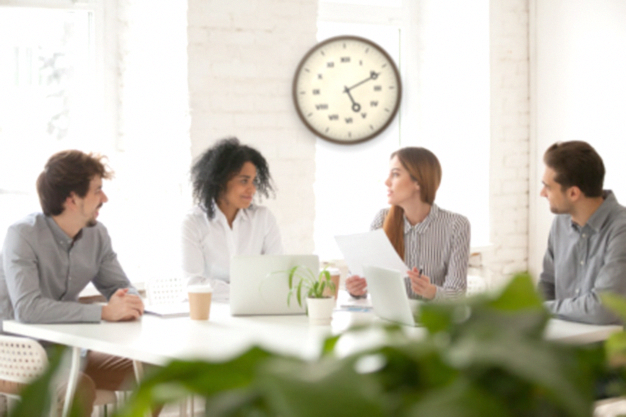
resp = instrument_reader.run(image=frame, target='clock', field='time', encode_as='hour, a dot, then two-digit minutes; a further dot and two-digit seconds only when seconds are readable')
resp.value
5.11
